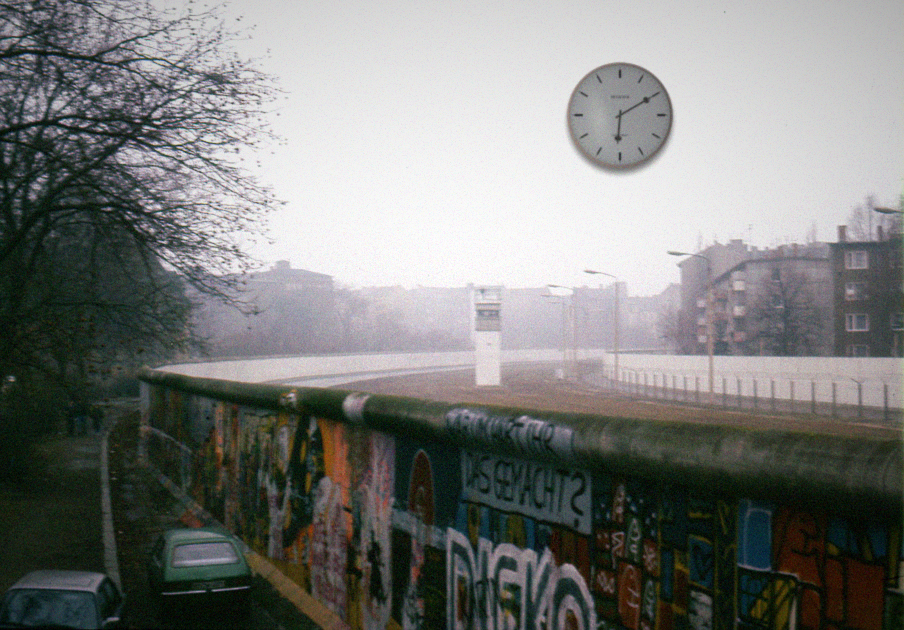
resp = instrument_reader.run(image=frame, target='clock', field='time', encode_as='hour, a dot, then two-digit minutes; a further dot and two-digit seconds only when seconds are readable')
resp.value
6.10
